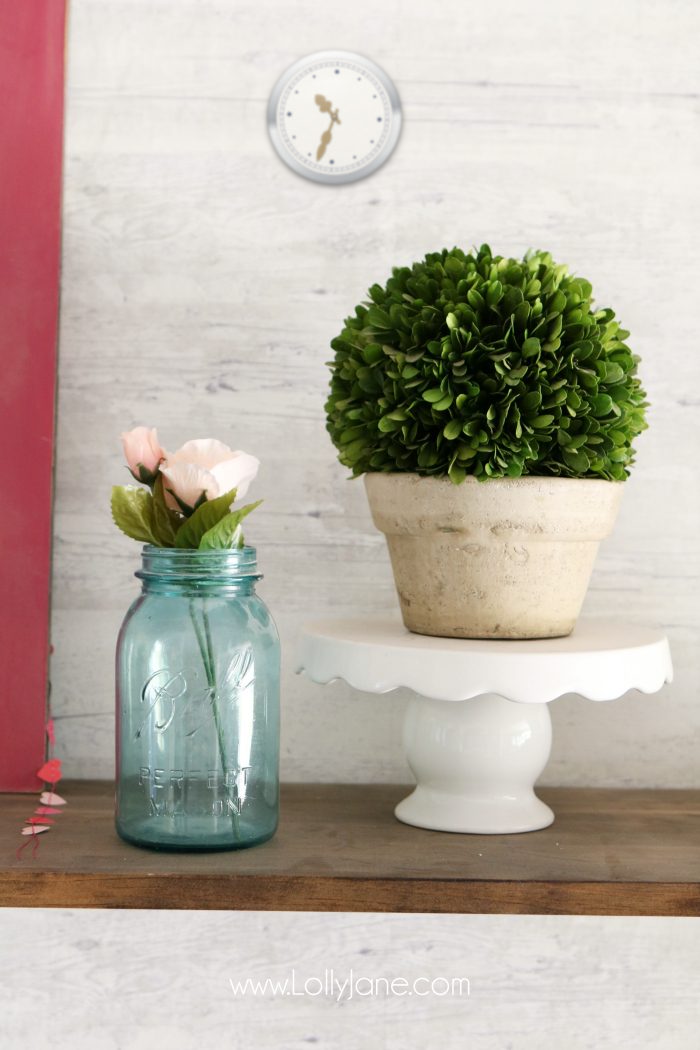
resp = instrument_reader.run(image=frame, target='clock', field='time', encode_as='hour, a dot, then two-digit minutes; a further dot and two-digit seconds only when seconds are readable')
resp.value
10.33
